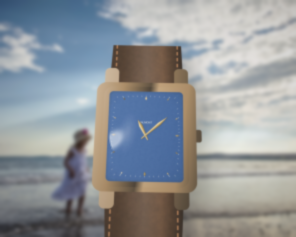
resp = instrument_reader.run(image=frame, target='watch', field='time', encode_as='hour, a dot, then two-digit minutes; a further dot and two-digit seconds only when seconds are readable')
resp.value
11.08
